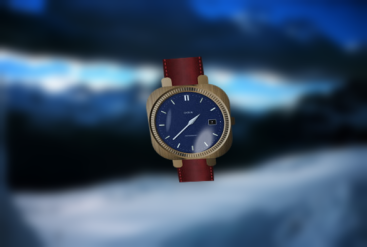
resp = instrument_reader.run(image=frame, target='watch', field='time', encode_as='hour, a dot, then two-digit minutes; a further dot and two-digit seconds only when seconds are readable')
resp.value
1.38
